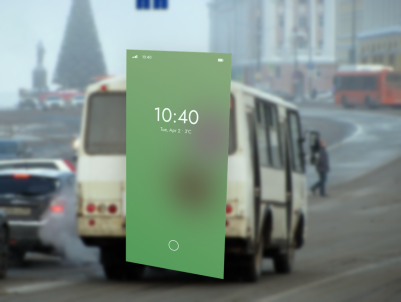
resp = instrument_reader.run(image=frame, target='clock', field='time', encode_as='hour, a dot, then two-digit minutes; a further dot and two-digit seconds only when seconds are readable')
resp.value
10.40
